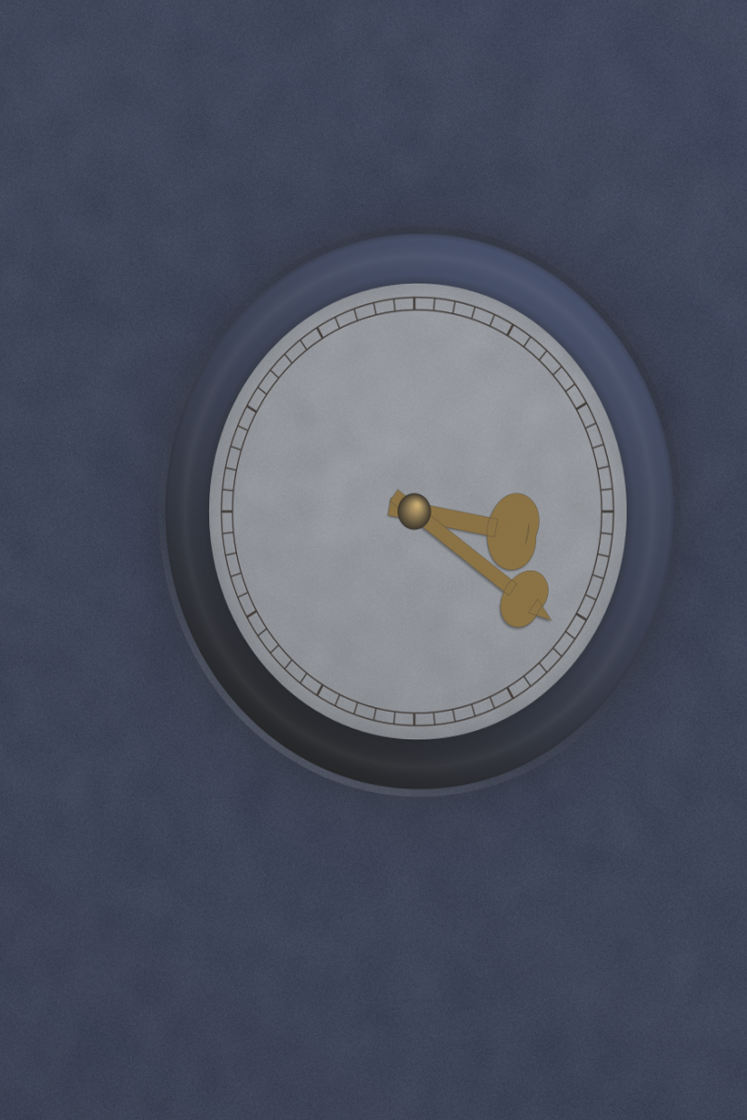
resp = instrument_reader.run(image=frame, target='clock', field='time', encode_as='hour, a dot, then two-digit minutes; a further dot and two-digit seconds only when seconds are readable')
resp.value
3.21
